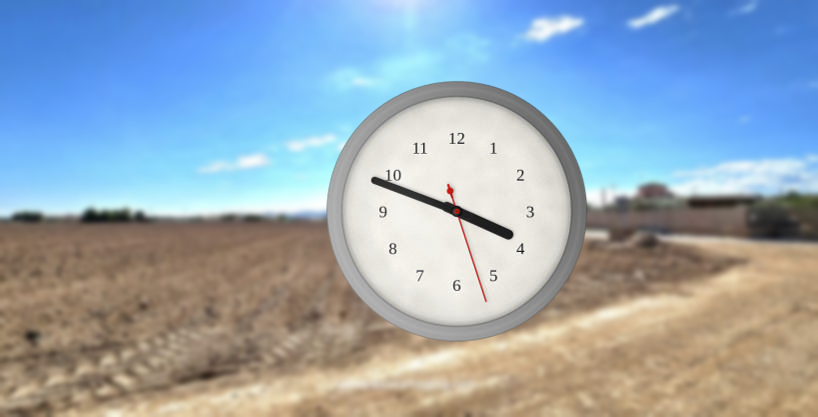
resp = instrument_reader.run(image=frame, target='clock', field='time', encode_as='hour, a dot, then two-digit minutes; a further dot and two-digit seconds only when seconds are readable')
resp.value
3.48.27
